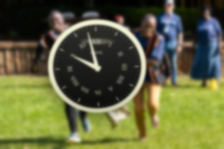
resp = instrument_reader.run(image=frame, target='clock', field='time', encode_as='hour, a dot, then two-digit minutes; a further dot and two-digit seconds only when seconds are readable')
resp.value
9.58
